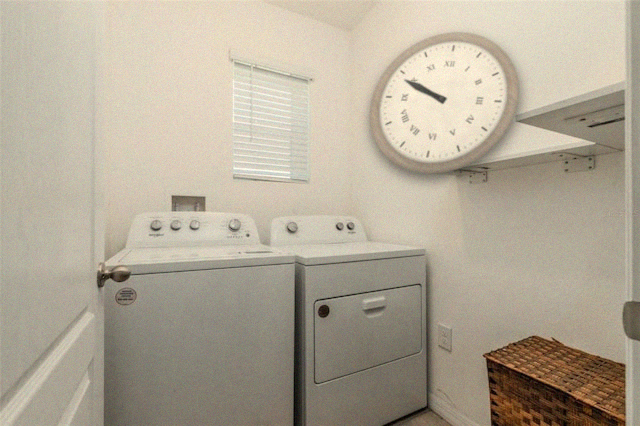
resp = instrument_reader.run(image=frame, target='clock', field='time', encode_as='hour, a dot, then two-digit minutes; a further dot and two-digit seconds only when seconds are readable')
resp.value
9.49
